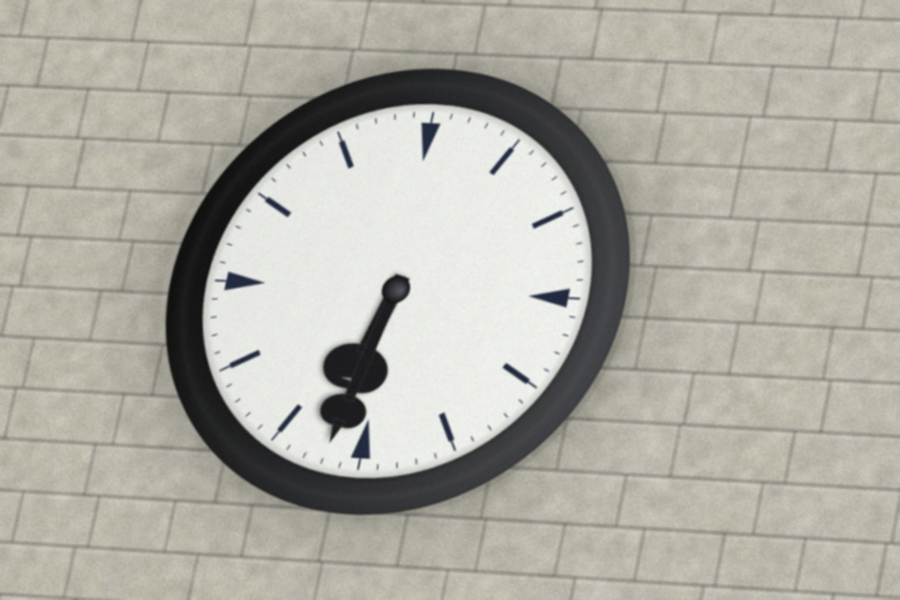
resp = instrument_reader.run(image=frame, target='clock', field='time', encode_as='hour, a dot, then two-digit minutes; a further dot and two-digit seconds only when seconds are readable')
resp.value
6.32
